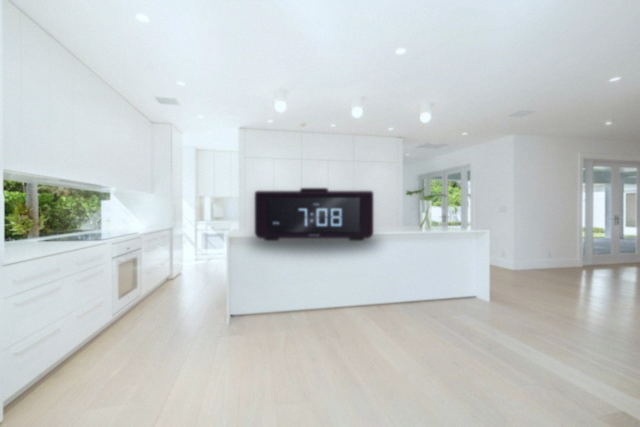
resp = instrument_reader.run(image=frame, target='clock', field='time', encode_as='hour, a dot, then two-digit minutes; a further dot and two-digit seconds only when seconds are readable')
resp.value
7.08
